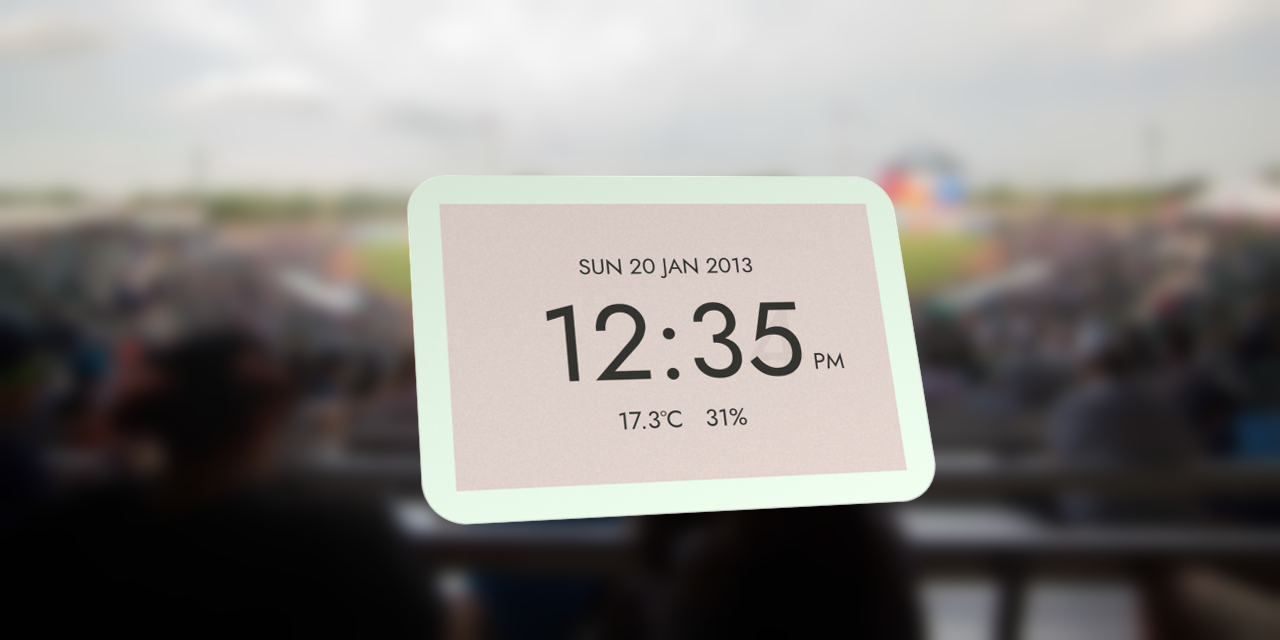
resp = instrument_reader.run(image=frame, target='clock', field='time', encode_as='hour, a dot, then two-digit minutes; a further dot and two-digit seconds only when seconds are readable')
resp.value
12.35
